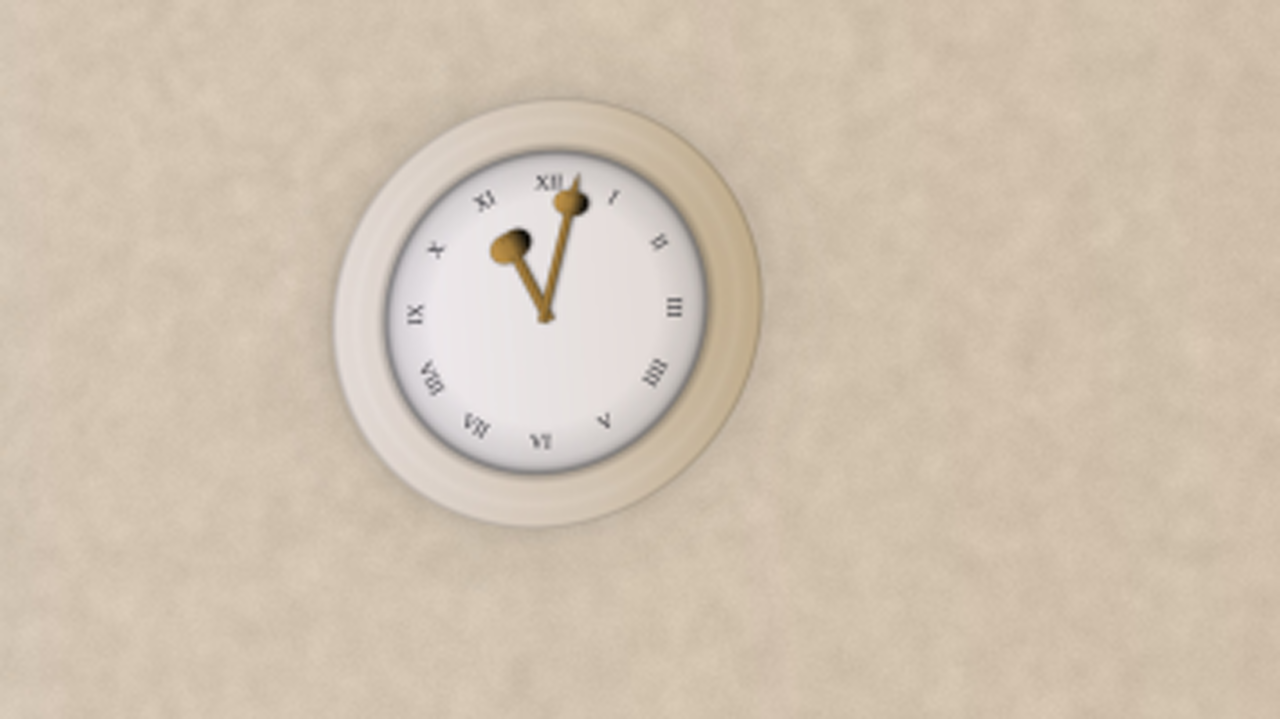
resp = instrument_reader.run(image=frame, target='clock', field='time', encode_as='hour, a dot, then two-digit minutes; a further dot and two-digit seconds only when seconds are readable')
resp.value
11.02
